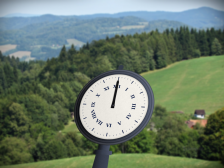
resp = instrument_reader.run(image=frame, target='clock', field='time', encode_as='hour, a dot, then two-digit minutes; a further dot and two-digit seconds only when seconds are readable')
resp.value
12.00
